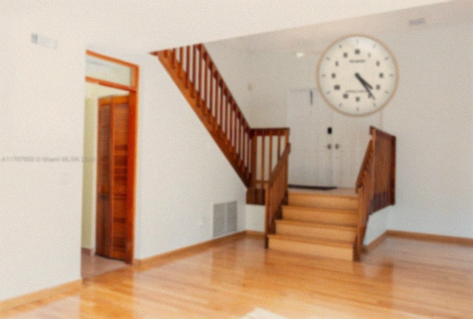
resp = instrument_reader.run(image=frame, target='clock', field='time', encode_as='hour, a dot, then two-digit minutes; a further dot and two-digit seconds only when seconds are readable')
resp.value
4.24
